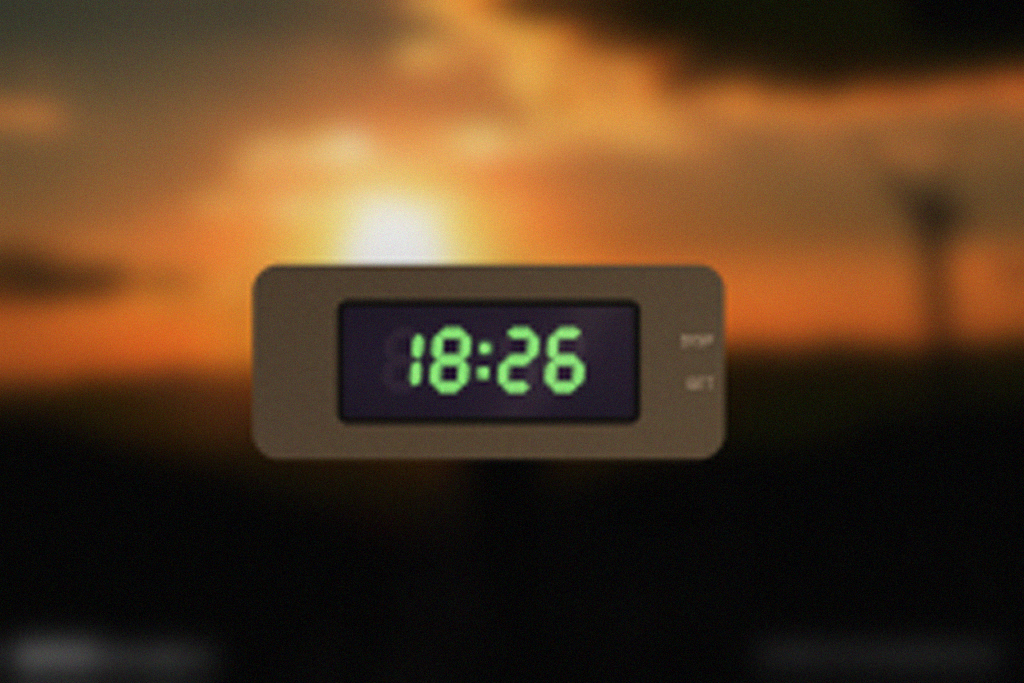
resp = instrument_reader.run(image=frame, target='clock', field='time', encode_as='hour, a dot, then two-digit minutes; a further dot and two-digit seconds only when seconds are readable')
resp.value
18.26
